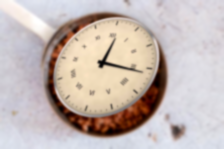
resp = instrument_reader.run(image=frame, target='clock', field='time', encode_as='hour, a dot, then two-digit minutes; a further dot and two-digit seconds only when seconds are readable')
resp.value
12.16
